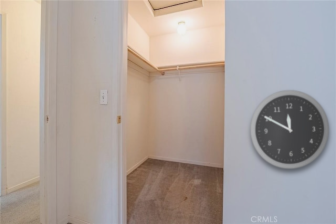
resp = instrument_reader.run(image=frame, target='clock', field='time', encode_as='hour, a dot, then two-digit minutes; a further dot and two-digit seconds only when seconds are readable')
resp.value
11.50
